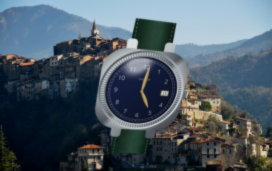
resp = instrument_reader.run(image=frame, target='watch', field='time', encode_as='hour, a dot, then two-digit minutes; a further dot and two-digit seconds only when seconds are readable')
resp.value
5.01
